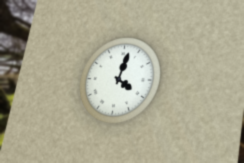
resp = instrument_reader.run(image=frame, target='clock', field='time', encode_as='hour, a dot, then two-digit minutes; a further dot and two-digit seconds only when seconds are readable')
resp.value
4.02
